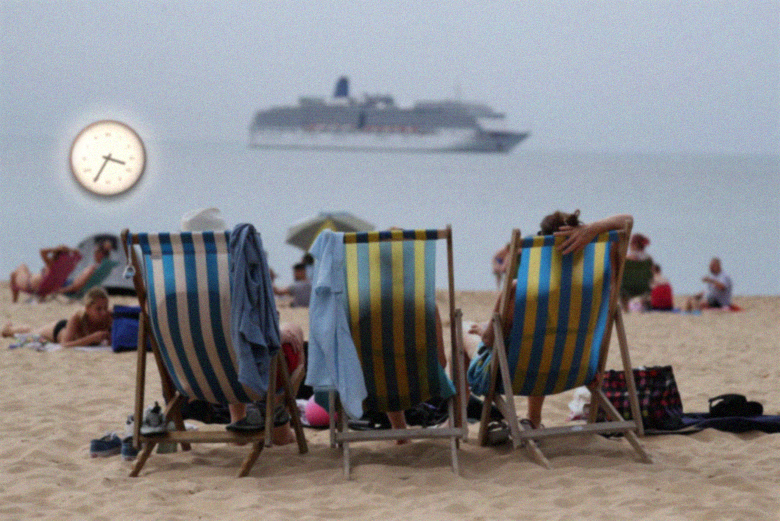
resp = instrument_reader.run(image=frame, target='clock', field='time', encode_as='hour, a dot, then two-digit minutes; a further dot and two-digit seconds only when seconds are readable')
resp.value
3.35
